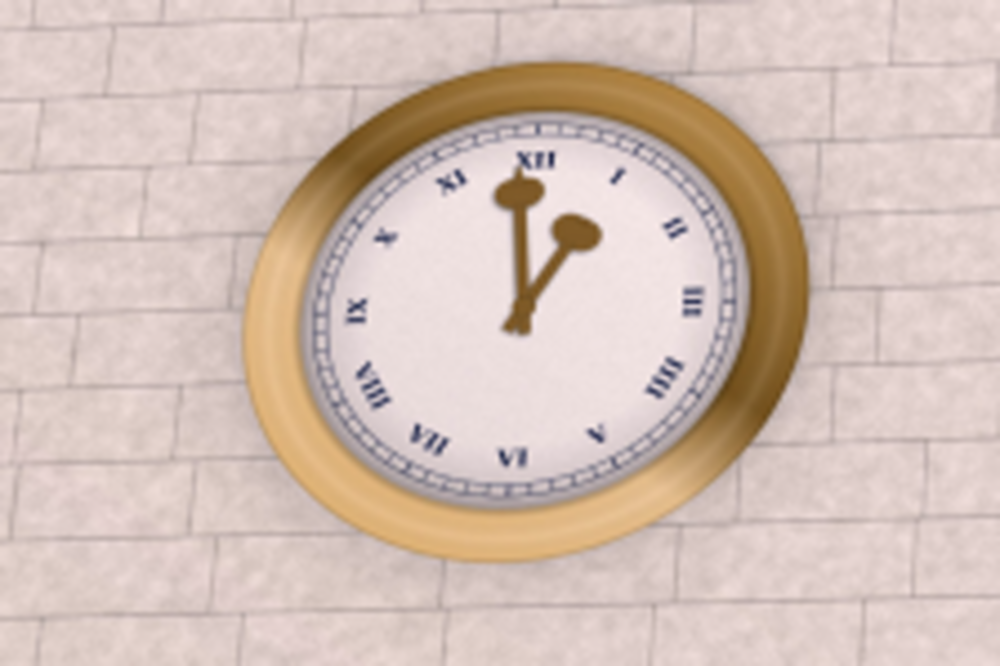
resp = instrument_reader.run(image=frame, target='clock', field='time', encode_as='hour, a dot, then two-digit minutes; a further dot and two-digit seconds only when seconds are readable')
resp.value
12.59
